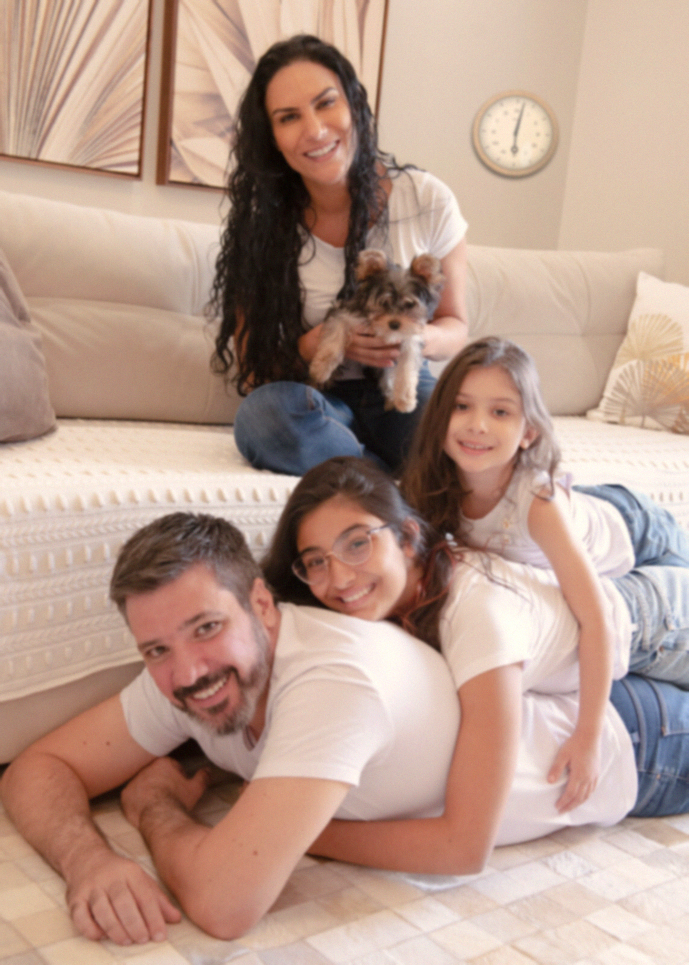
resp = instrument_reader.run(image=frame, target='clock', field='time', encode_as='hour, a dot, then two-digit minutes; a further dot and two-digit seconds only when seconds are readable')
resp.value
6.02
